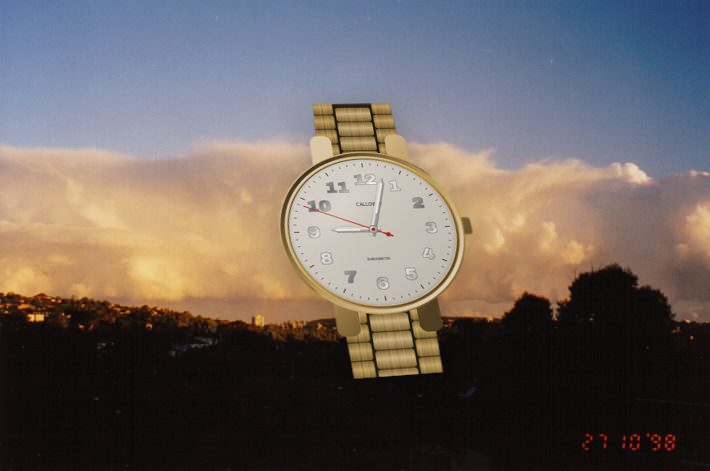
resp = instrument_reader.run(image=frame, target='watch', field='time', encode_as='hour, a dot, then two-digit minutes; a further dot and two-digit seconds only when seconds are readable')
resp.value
9.02.49
